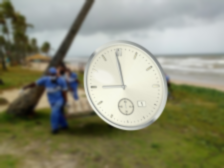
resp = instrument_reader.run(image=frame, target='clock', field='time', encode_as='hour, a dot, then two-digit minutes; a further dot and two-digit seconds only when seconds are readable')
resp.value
8.59
